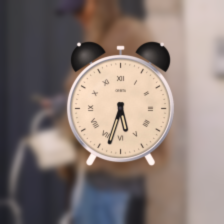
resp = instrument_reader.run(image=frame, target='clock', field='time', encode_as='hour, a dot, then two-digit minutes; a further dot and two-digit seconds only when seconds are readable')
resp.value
5.33
